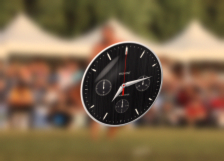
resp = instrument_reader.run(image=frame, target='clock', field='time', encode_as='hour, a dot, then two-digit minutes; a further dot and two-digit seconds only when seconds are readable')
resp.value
7.13
